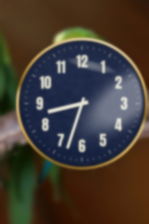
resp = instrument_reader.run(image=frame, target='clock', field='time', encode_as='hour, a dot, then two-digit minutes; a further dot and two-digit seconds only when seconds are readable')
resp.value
8.33
